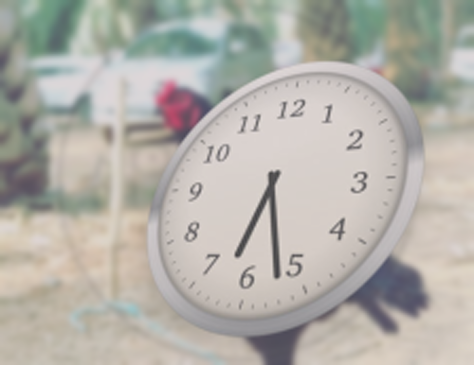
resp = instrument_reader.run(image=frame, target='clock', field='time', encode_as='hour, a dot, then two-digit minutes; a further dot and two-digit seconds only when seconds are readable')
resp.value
6.27
